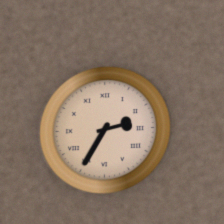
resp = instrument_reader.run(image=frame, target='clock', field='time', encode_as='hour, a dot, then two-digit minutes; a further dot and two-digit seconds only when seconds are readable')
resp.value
2.35
